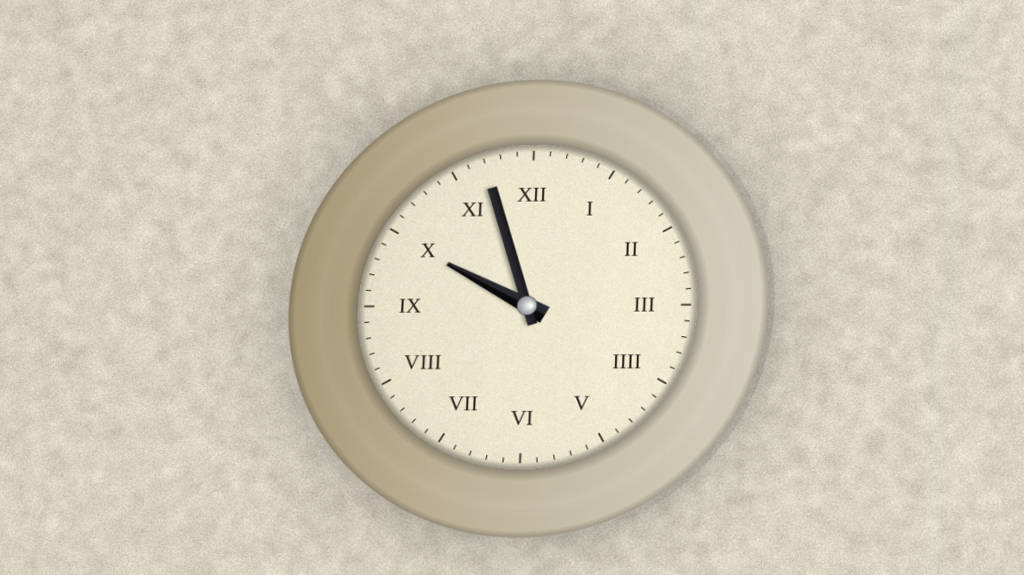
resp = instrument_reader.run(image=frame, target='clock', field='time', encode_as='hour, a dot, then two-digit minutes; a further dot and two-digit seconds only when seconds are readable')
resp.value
9.57
